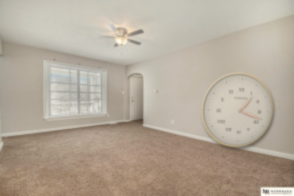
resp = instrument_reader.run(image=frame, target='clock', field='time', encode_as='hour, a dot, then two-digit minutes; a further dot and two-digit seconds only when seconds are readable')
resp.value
1.18
